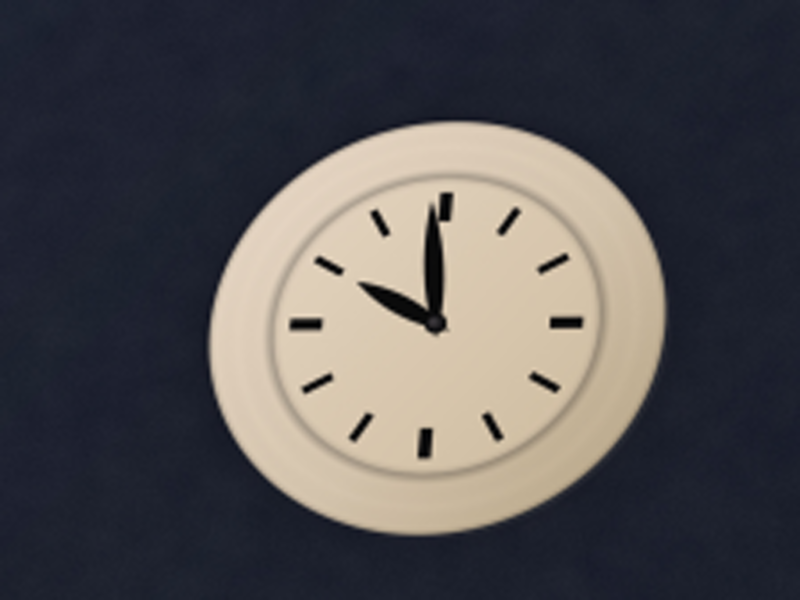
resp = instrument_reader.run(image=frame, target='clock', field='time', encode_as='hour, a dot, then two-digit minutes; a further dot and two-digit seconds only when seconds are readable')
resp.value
9.59
